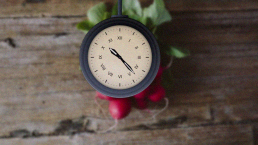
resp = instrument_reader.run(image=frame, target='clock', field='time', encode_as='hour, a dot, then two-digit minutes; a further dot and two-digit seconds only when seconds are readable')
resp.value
10.23
